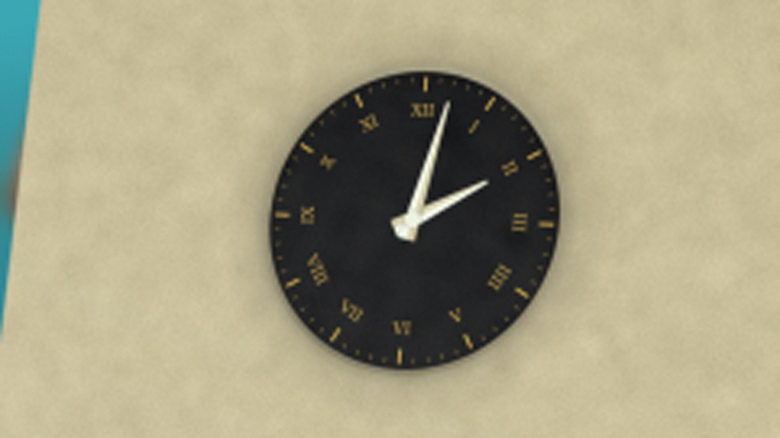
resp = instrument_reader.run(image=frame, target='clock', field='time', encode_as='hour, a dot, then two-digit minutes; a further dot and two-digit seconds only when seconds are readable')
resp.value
2.02
